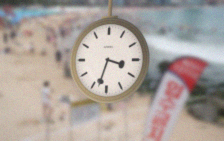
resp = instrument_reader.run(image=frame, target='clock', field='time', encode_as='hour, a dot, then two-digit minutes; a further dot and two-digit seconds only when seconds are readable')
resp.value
3.33
